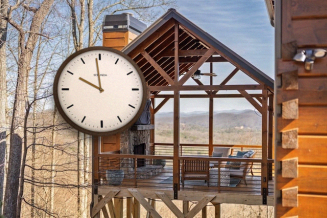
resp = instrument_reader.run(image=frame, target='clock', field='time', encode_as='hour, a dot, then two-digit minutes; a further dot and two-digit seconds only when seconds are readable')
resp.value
9.59
